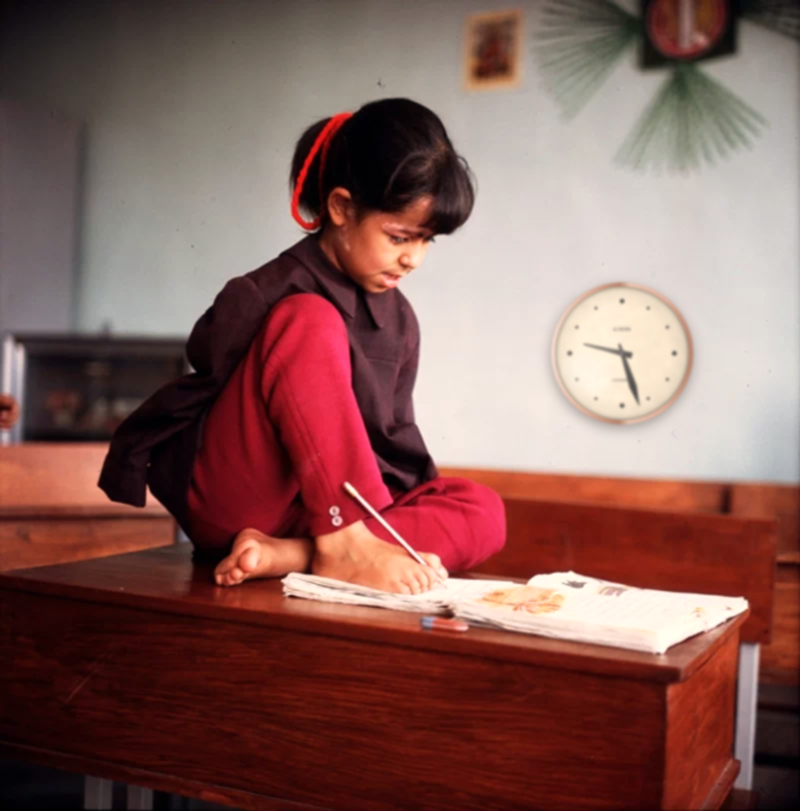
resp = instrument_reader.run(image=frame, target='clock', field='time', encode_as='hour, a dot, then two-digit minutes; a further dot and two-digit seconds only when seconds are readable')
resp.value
9.27
